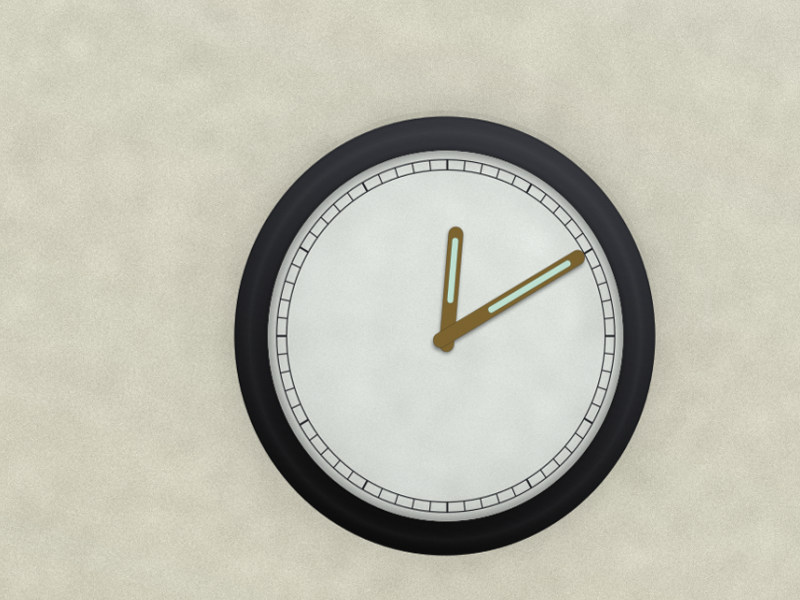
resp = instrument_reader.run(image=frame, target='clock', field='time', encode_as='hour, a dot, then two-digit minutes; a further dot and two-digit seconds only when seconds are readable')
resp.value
12.10
